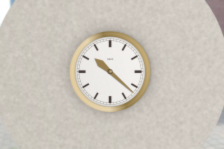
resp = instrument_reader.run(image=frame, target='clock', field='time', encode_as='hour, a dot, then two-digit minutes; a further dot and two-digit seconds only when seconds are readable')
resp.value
10.22
